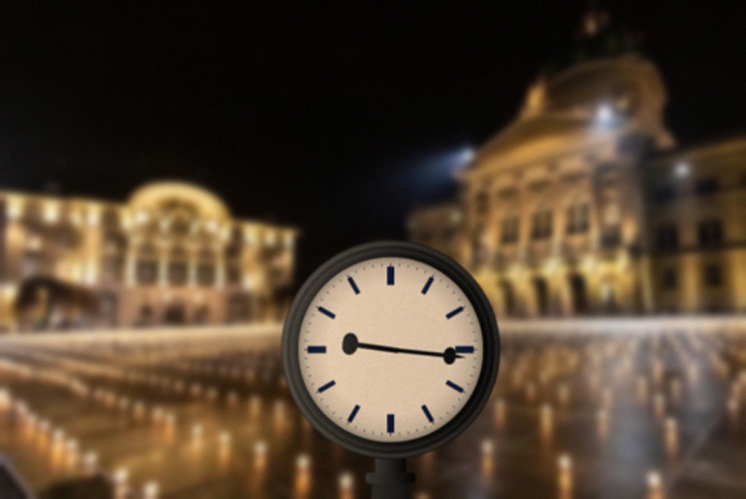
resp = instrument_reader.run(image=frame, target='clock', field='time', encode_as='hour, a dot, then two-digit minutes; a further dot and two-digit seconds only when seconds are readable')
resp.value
9.16
